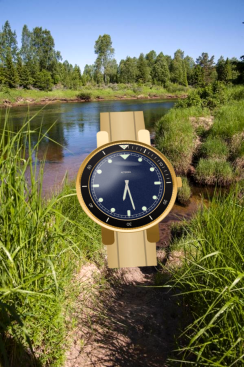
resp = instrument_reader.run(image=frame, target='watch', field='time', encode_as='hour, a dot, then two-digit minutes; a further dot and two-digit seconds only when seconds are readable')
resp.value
6.28
